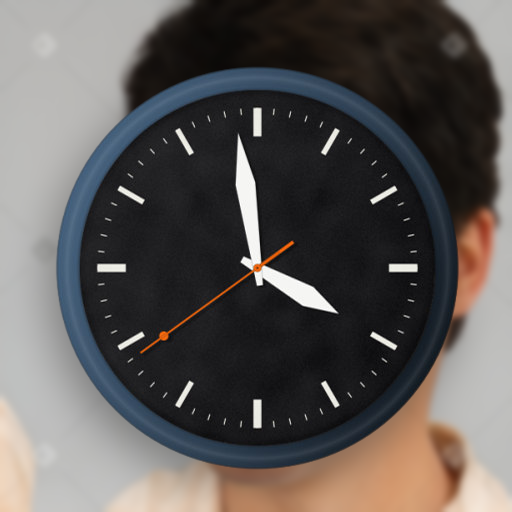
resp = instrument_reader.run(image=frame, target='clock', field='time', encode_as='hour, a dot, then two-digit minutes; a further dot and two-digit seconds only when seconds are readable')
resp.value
3.58.39
